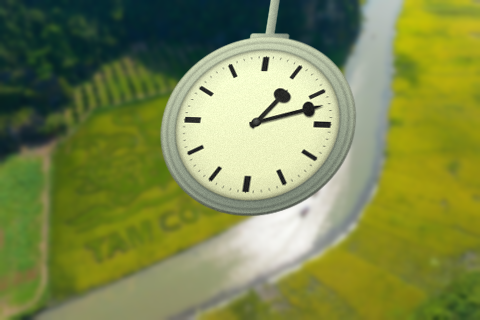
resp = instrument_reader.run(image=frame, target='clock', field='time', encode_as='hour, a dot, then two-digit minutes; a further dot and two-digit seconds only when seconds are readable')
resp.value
1.12
